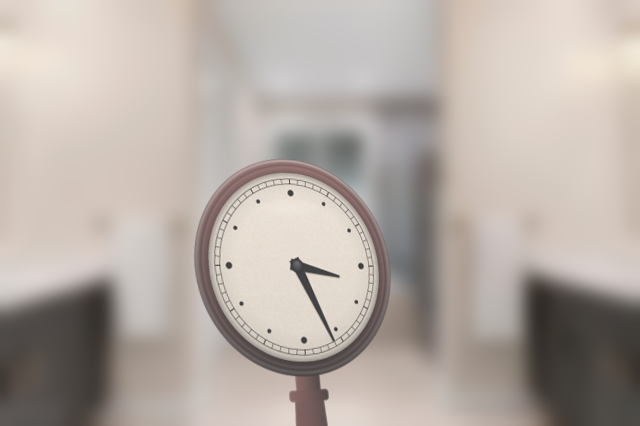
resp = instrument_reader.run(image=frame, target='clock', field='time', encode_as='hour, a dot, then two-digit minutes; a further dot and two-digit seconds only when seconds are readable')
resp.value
3.26
